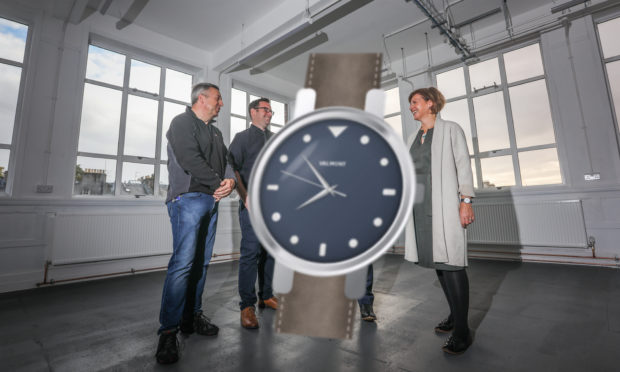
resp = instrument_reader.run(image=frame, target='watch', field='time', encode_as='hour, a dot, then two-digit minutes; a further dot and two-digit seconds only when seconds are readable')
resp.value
7.52.48
